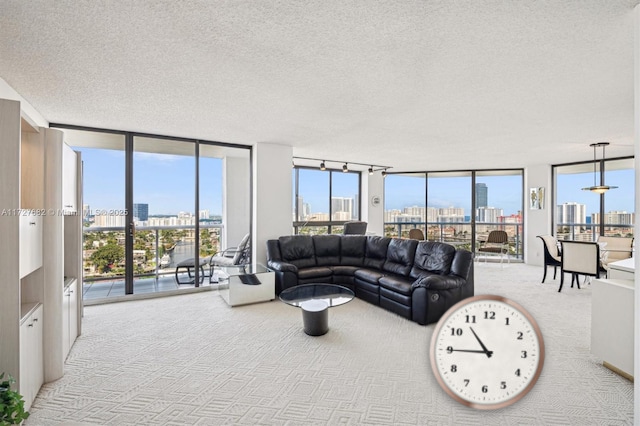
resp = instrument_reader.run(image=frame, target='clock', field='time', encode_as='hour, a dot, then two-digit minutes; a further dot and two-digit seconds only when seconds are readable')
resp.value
10.45
